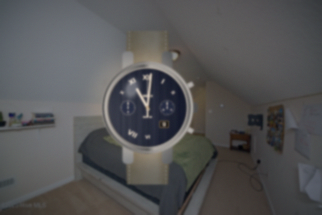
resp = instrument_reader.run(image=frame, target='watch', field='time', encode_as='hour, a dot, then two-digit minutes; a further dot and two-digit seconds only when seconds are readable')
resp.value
11.01
